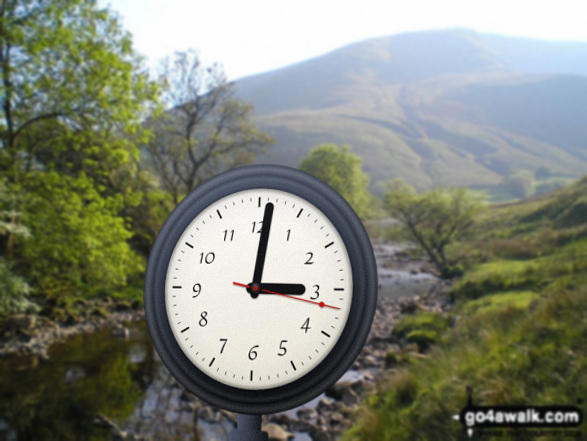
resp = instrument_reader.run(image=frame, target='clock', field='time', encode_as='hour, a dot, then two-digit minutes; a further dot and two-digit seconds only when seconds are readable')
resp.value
3.01.17
